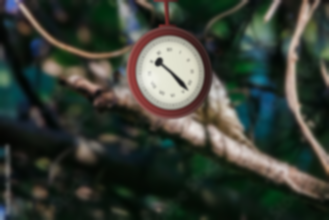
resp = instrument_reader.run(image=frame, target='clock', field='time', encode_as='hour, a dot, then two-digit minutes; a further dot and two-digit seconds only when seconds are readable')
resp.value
10.23
